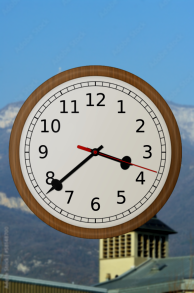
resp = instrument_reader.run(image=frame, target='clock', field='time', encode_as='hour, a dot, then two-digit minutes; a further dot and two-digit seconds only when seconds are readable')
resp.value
3.38.18
